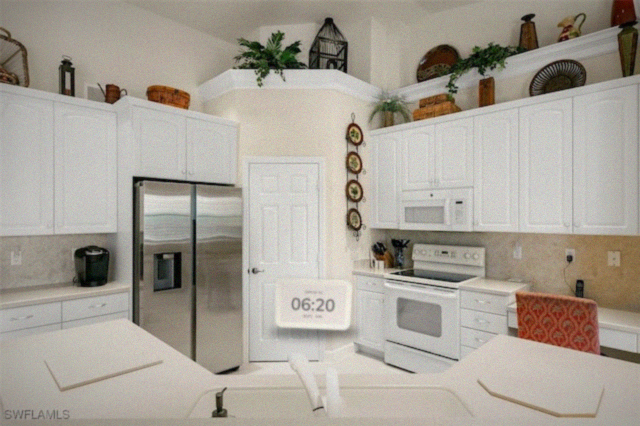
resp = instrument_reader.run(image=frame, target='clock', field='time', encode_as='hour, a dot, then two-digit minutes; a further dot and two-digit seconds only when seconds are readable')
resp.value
6.20
